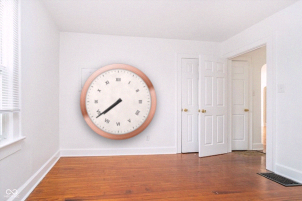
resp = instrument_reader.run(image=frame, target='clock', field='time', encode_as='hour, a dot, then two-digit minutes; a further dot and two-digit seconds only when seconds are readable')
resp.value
7.39
